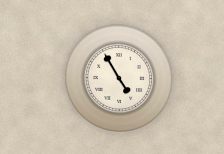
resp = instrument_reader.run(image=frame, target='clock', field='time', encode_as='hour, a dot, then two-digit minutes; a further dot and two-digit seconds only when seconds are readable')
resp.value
4.55
